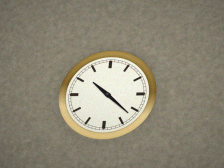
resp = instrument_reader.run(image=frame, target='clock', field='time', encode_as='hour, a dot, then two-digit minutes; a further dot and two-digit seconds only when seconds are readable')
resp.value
10.22
